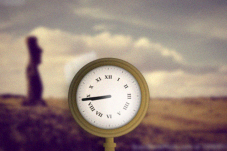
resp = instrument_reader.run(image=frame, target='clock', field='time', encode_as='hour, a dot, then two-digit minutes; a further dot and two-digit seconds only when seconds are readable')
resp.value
8.44
